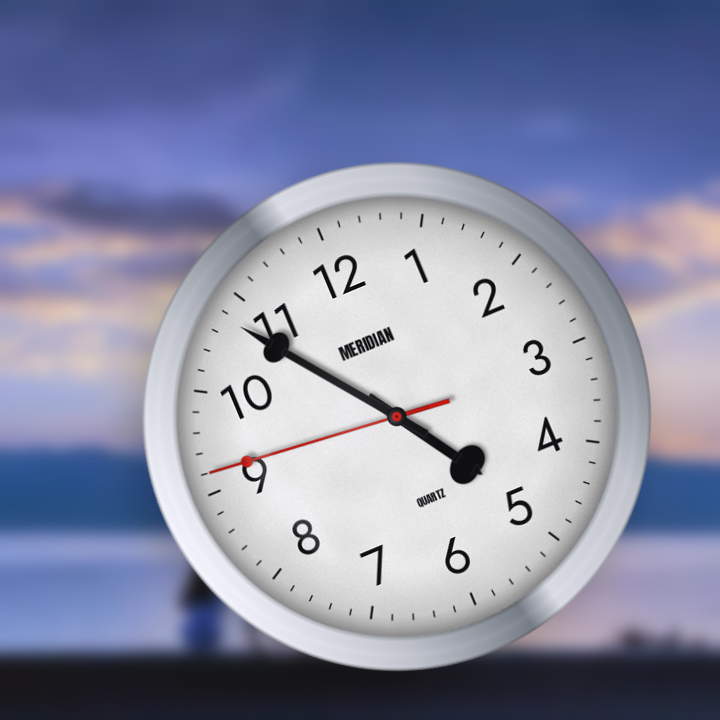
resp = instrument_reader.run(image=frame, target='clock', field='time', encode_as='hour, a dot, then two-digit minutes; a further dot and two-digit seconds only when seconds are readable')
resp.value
4.53.46
